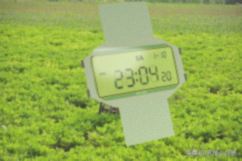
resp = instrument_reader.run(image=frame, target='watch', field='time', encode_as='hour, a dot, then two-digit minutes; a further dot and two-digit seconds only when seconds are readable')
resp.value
23.04
